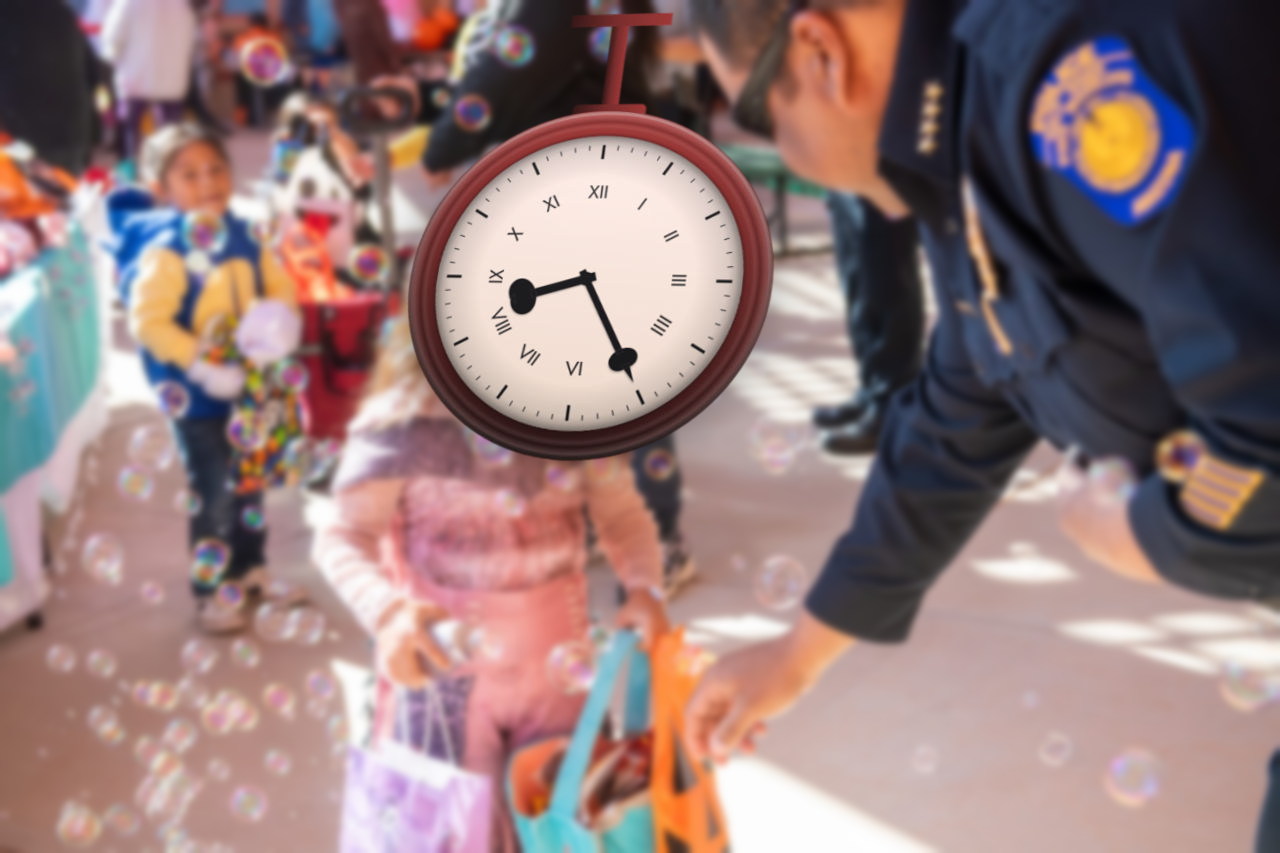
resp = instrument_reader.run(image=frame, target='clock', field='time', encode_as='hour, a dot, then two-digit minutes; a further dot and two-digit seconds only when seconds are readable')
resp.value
8.25
